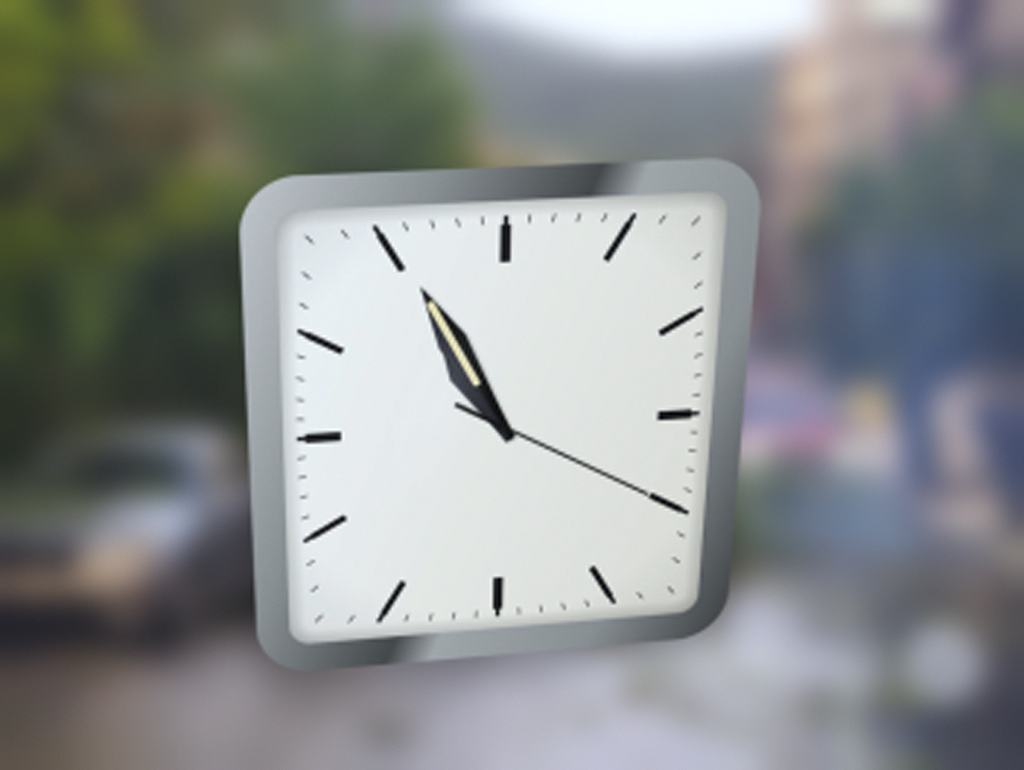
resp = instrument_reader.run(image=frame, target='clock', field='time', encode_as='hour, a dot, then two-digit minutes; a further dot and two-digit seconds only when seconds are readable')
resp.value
10.55.20
